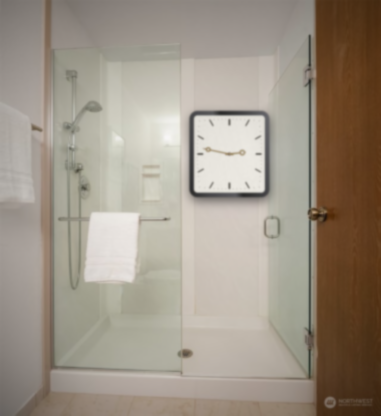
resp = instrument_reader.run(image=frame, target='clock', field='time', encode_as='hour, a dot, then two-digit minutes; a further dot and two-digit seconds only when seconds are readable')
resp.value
2.47
